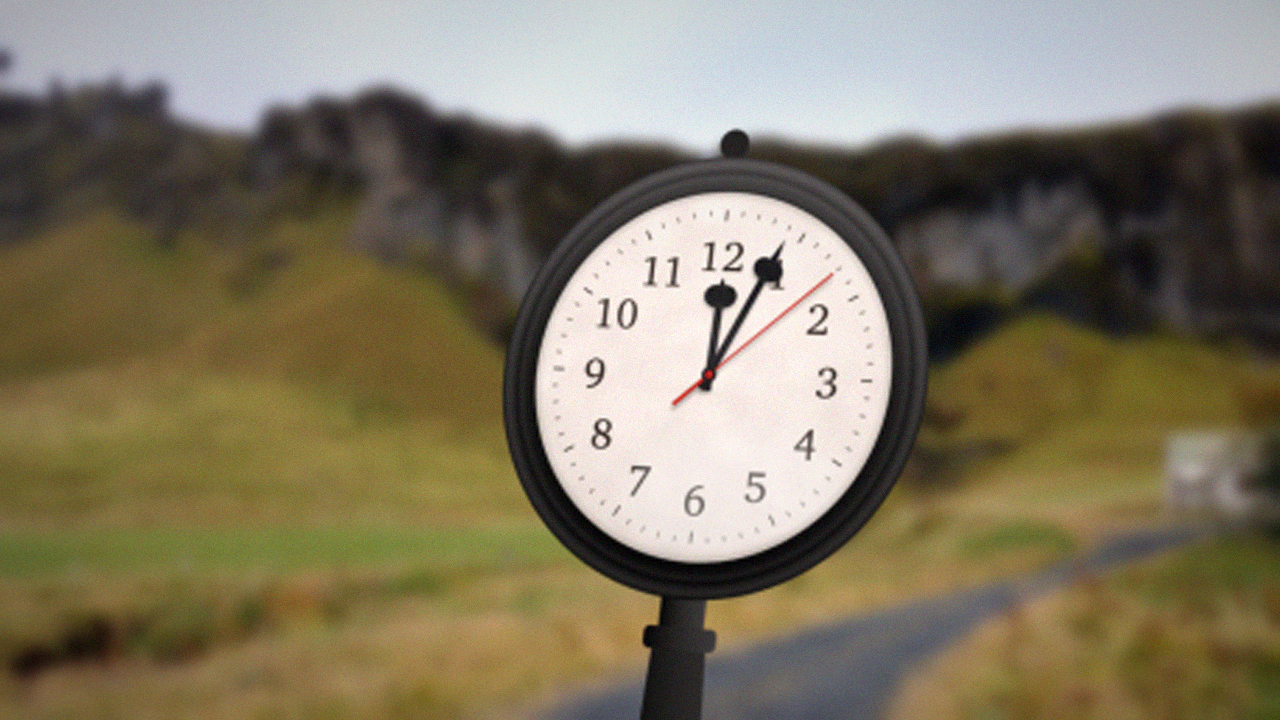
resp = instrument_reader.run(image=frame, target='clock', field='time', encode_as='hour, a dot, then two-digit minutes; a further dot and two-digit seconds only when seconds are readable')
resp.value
12.04.08
